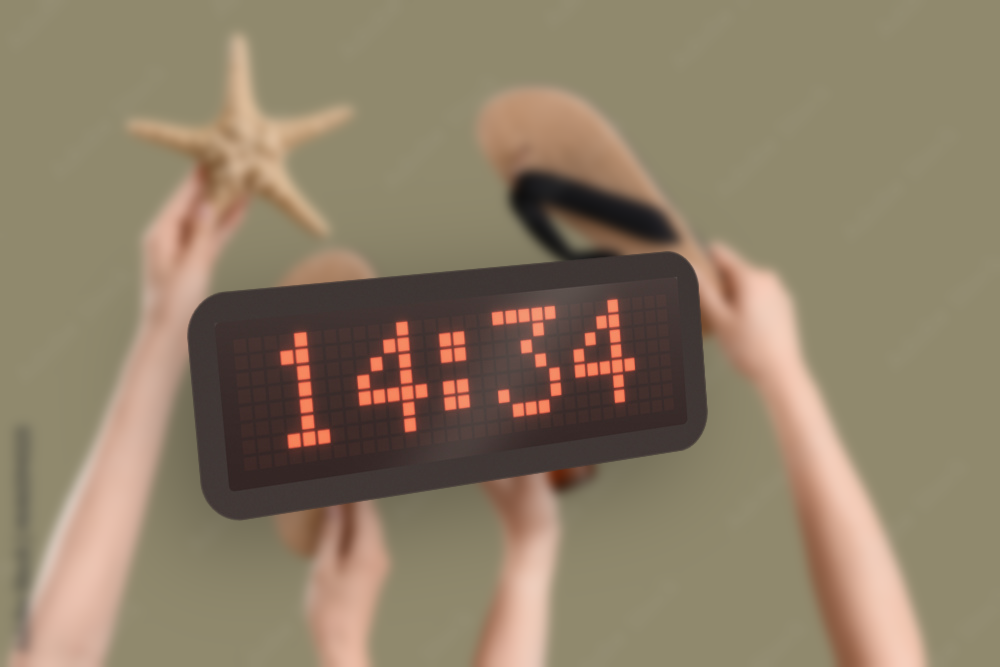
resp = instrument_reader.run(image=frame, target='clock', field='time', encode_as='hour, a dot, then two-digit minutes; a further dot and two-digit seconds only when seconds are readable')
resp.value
14.34
